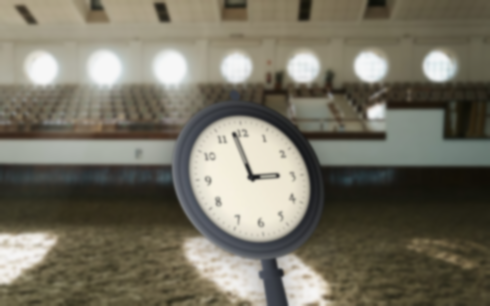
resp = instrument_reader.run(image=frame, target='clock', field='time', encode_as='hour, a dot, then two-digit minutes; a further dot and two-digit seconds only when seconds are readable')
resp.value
2.58
